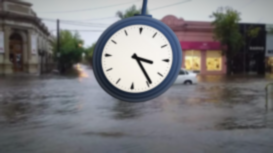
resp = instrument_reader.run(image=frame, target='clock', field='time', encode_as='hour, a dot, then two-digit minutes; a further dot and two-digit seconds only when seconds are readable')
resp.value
3.24
